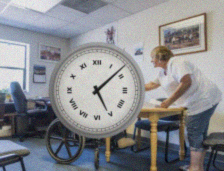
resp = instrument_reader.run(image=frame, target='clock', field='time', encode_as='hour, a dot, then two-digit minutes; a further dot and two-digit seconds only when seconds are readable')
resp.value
5.08
